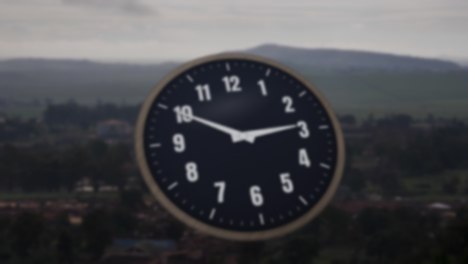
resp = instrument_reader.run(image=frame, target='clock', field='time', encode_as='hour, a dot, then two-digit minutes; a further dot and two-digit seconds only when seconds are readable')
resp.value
2.50
